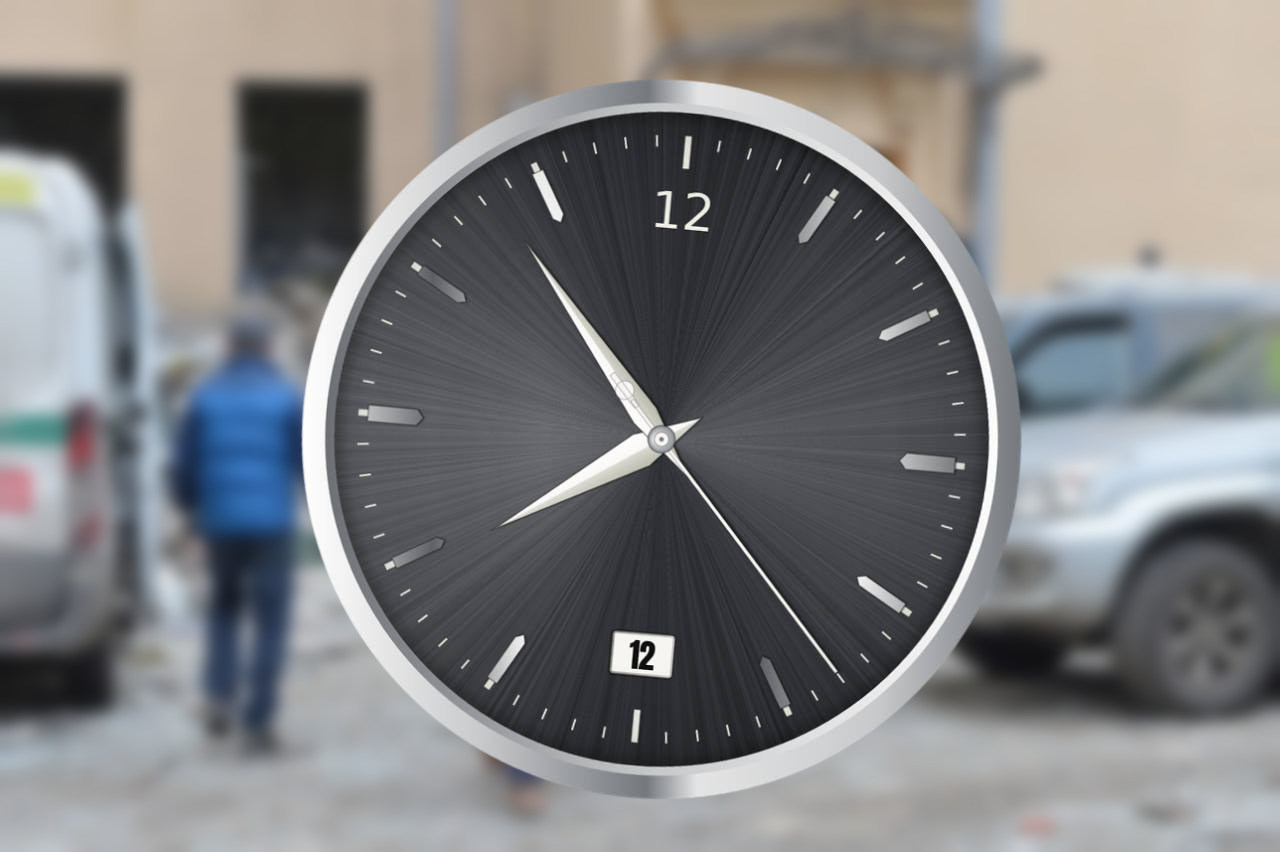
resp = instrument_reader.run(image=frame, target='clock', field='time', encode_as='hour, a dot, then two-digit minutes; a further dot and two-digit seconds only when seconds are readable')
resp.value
7.53.23
